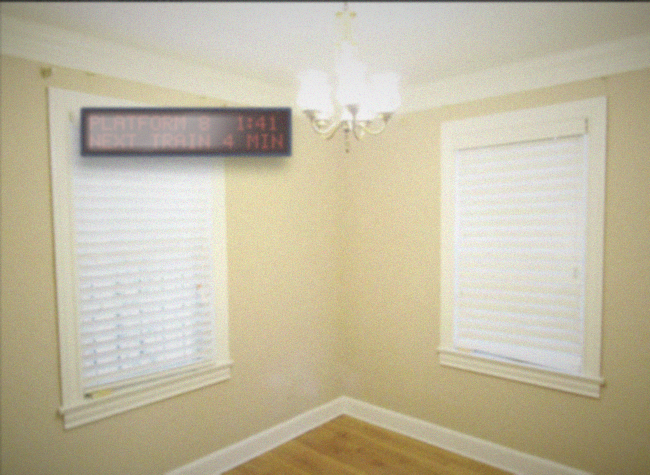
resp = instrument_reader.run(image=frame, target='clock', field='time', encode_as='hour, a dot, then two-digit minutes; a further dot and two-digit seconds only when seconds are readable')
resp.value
1.41
